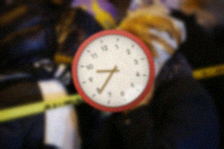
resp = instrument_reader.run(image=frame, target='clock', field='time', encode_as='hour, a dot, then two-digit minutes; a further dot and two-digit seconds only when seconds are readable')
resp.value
9.39
